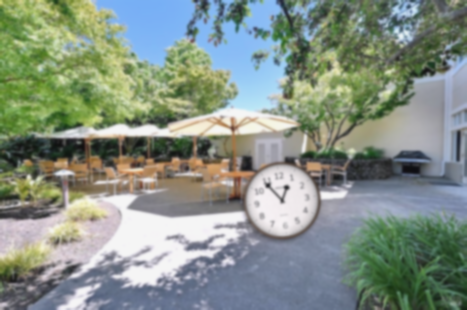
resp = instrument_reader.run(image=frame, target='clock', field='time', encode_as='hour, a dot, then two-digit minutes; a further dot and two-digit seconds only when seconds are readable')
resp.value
12.54
